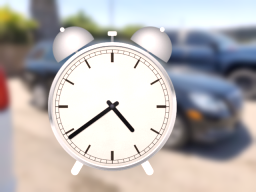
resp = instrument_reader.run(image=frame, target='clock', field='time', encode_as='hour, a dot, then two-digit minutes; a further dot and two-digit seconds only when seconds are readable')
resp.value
4.39
